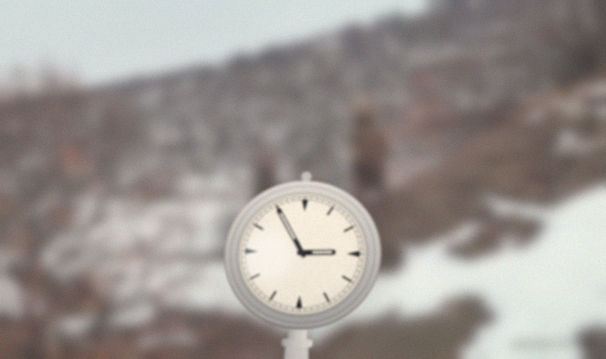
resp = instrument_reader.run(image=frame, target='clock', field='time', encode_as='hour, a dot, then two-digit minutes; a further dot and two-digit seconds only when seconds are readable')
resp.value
2.55
